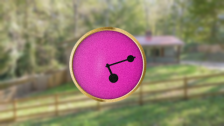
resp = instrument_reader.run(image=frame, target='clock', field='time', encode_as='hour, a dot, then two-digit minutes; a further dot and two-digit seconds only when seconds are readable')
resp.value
5.12
